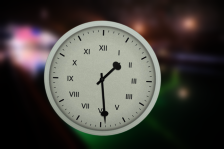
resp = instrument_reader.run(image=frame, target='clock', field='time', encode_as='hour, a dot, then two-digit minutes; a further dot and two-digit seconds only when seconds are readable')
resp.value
1.29
